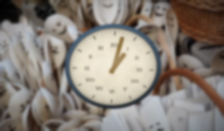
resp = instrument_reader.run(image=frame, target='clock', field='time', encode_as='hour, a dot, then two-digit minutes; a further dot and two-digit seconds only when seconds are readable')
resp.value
1.02
